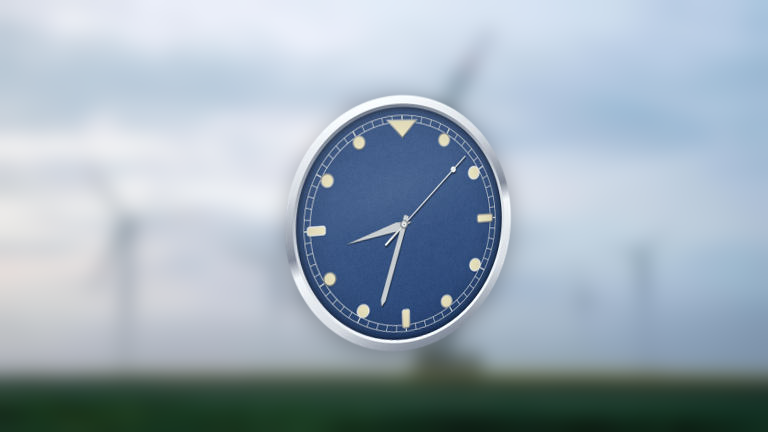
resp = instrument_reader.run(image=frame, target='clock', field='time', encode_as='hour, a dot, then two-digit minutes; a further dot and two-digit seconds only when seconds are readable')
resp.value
8.33.08
